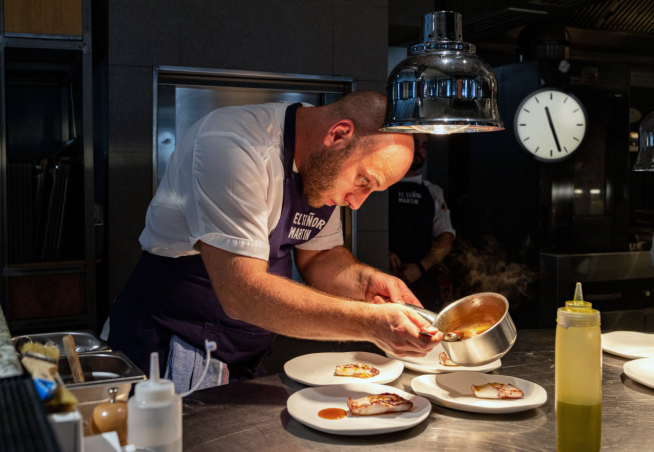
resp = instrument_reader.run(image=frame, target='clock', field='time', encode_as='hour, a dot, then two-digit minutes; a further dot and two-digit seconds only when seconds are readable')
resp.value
11.27
